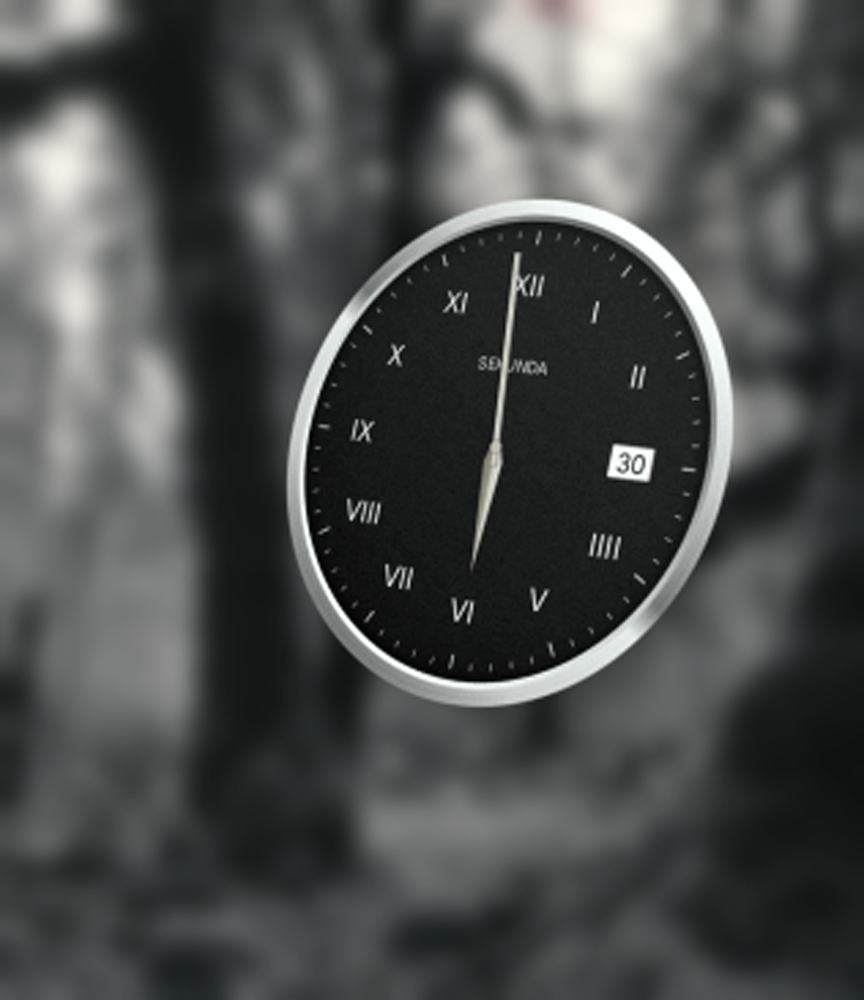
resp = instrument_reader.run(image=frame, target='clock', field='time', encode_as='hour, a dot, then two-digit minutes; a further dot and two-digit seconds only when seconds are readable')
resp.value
5.59
